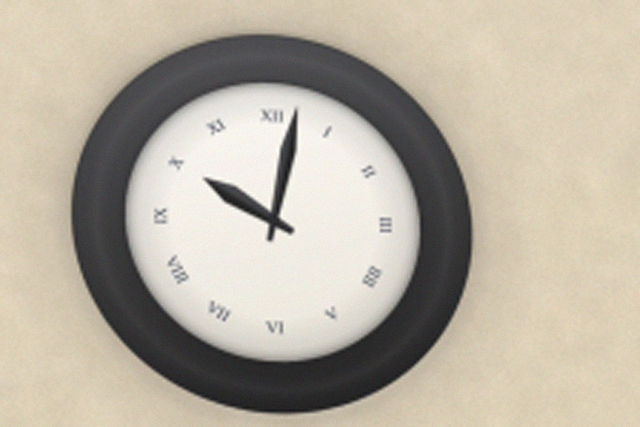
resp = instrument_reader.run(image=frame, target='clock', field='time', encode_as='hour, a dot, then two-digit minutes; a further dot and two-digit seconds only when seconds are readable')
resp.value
10.02
